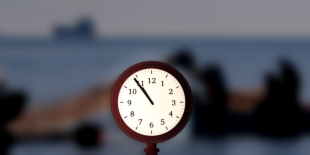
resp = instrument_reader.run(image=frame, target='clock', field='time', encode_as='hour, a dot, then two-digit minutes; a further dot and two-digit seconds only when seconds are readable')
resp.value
10.54
